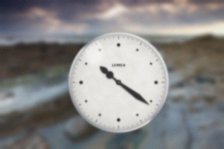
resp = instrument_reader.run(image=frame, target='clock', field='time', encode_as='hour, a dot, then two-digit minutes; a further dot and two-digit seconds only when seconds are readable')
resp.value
10.21
